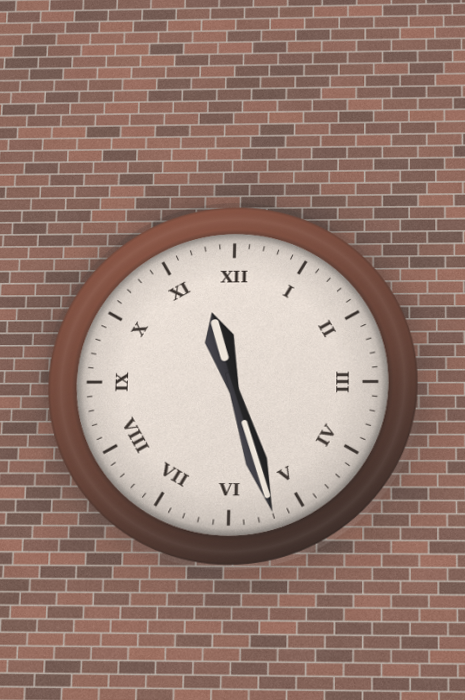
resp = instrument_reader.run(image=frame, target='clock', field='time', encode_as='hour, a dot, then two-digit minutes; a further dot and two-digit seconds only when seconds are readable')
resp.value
11.27
